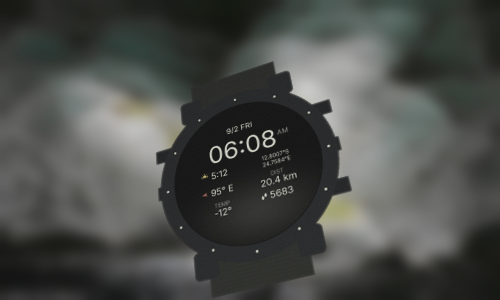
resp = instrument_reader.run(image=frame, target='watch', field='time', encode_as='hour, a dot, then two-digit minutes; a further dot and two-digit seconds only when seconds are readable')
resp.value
6.08
